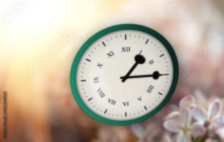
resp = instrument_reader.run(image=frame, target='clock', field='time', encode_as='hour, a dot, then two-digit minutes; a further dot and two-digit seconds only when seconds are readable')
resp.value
1.15
